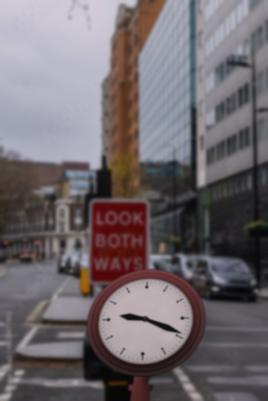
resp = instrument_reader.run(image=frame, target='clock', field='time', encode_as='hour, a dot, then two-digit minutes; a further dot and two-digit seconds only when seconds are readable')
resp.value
9.19
